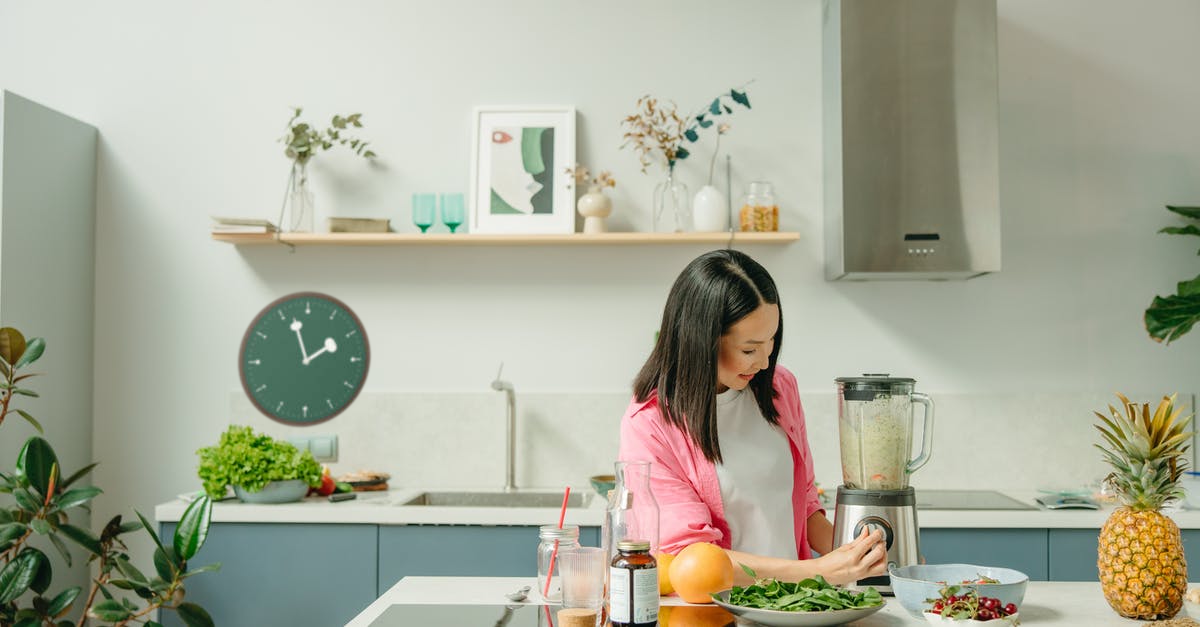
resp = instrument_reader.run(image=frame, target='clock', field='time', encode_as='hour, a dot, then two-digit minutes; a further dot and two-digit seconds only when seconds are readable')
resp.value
1.57
